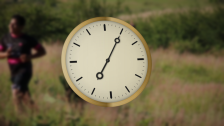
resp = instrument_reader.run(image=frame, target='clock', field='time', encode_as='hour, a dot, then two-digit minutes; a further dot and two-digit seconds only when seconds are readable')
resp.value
7.05
